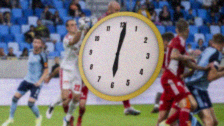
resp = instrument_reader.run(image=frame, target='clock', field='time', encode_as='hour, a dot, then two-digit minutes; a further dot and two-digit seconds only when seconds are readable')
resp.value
6.01
